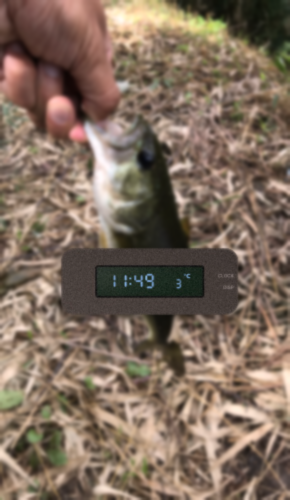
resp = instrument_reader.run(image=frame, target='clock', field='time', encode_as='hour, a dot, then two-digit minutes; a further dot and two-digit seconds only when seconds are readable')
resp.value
11.49
